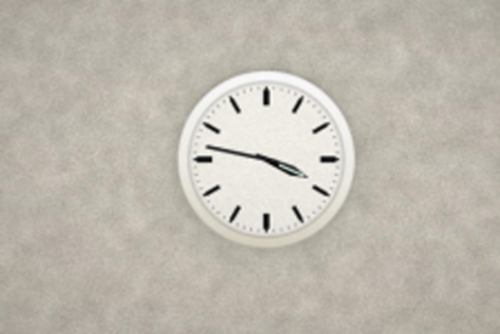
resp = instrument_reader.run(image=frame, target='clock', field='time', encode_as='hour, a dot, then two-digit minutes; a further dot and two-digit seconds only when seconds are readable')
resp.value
3.47
